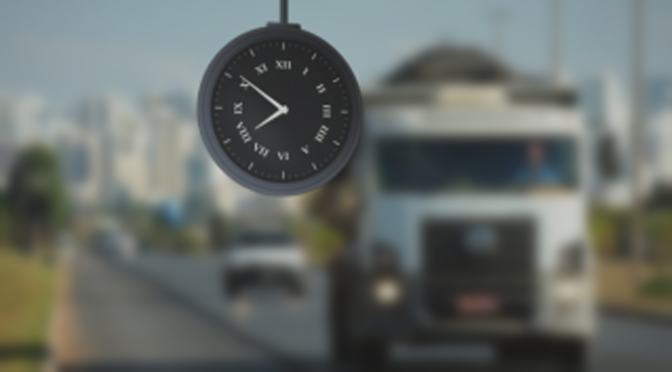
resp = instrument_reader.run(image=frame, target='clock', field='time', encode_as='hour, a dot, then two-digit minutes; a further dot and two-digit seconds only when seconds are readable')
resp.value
7.51
